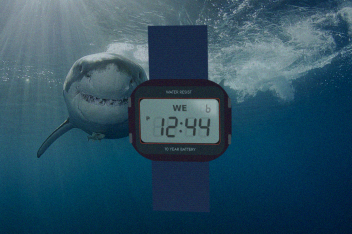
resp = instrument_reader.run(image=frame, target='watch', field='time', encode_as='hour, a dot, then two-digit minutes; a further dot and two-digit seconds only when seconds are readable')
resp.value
12.44
